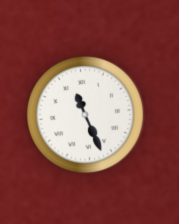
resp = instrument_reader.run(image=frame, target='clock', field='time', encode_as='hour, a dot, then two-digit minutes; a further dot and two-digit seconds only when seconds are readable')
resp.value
11.27
